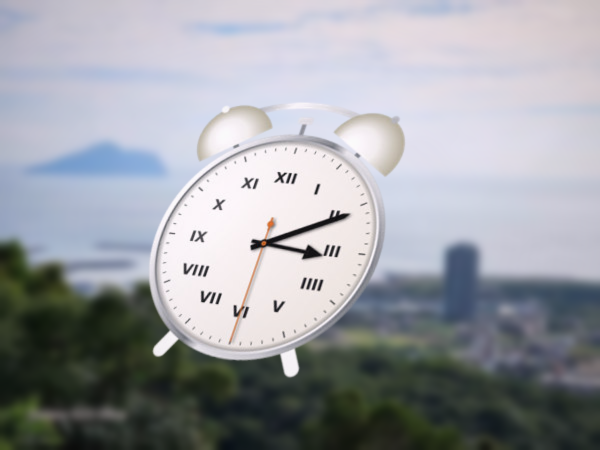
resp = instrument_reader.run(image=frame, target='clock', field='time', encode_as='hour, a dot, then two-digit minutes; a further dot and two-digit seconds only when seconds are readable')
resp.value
3.10.30
